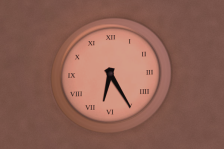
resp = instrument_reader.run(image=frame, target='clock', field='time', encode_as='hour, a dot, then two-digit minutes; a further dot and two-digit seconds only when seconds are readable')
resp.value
6.25
